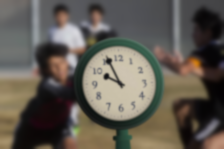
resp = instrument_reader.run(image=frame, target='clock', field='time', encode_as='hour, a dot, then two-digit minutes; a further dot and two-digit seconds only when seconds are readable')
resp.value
9.56
